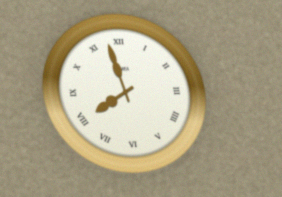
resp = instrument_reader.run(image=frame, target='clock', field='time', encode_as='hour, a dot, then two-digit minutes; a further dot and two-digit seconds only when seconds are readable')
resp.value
7.58
